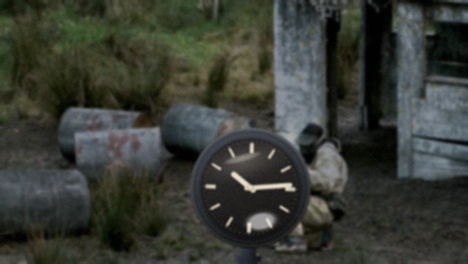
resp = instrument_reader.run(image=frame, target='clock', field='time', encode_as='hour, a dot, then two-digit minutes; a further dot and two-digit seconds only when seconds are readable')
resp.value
10.14
